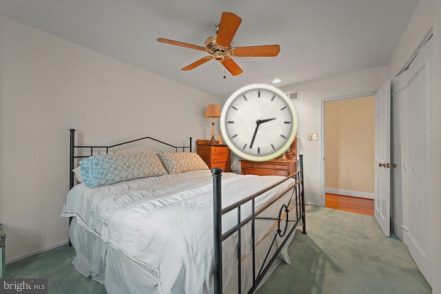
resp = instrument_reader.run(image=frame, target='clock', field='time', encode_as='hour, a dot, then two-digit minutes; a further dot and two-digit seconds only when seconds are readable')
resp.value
2.33
